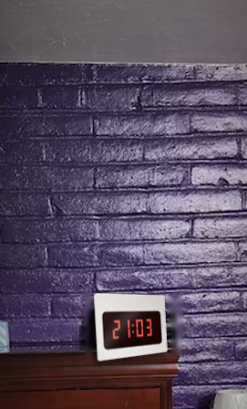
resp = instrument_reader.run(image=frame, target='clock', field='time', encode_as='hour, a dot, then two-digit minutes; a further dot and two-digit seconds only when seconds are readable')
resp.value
21.03
